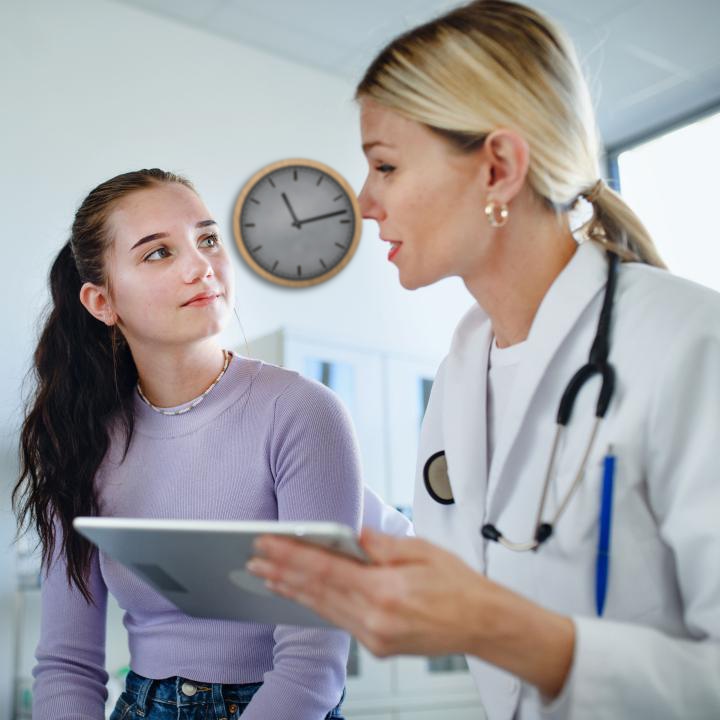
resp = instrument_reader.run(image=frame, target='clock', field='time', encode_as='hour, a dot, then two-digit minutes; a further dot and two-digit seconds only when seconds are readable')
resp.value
11.13
